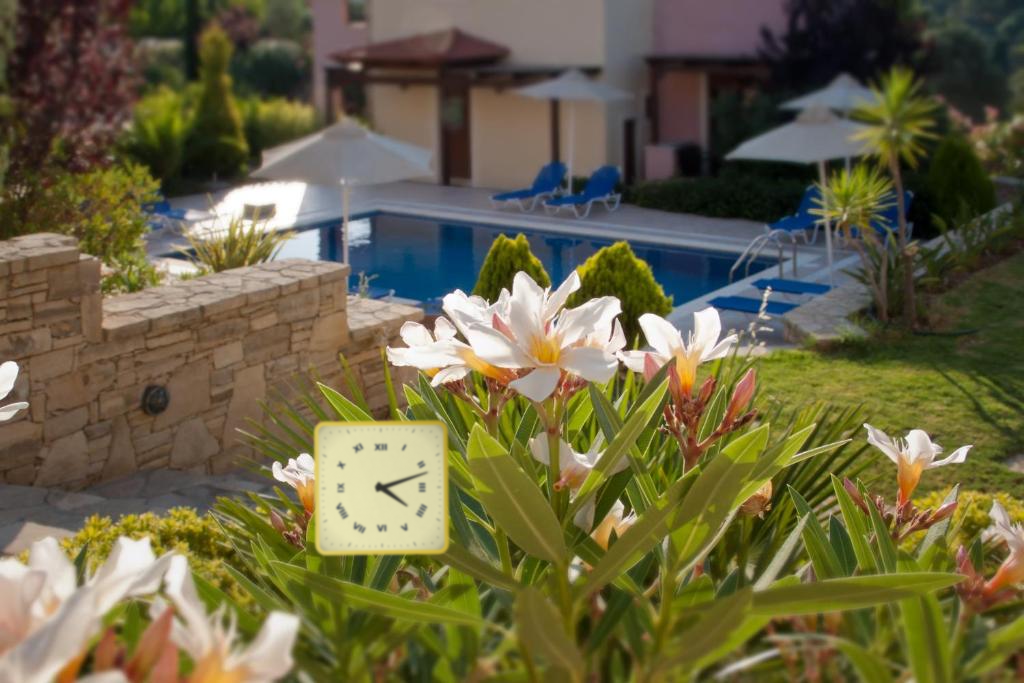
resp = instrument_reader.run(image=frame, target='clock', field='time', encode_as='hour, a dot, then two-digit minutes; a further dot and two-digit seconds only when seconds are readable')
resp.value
4.12
